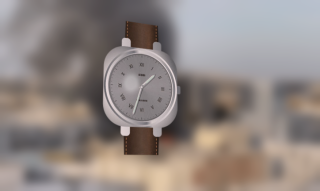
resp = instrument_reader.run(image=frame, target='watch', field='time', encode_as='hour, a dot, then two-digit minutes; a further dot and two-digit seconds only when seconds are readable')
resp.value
1.33
